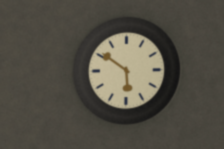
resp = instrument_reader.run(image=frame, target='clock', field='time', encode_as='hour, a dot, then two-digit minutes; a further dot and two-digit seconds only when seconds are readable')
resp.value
5.51
